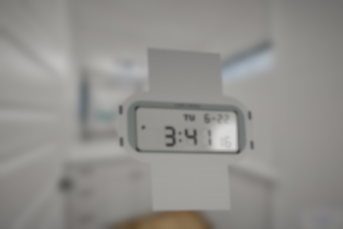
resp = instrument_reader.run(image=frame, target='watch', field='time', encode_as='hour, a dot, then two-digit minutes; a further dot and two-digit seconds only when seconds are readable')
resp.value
3.41
